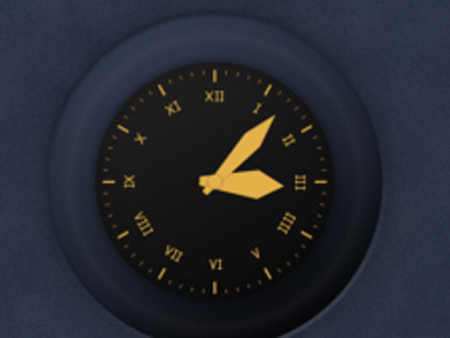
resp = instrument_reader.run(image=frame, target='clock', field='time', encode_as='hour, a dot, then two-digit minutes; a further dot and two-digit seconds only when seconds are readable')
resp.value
3.07
